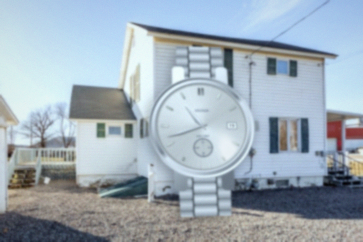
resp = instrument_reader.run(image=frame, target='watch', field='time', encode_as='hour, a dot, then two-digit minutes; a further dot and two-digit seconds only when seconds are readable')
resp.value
10.42
